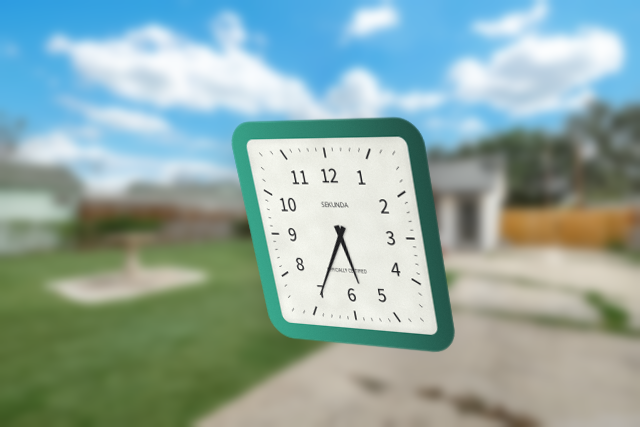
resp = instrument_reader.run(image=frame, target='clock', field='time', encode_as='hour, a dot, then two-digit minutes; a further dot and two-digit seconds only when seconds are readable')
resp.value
5.35
